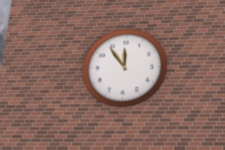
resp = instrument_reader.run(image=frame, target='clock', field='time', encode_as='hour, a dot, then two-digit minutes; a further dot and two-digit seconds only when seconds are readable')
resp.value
11.54
